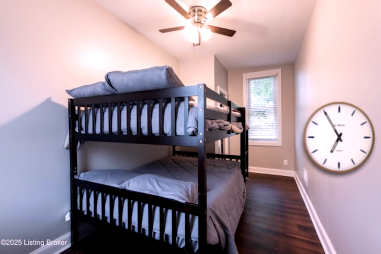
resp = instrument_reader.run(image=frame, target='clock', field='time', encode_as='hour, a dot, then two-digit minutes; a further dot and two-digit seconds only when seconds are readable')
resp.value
6.55
